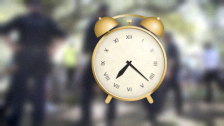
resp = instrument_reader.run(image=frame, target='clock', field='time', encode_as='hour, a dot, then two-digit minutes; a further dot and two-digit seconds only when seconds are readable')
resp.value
7.22
